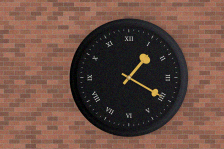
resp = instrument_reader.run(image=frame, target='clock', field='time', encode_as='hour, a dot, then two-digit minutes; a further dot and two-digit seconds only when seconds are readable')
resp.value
1.20
